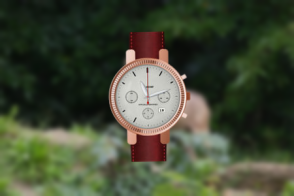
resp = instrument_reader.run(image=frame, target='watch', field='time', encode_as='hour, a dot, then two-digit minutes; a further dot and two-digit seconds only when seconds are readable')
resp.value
11.12
